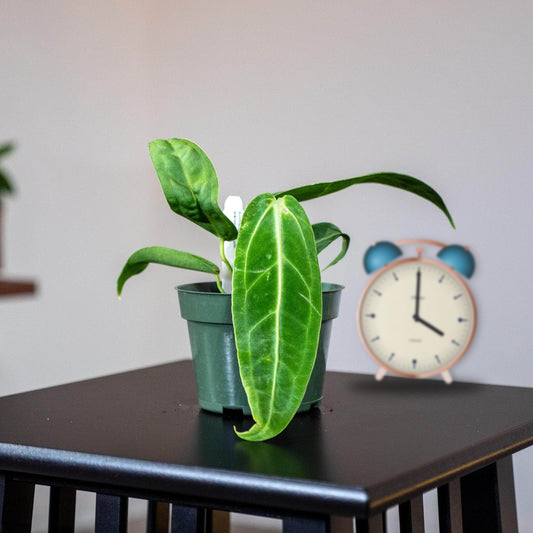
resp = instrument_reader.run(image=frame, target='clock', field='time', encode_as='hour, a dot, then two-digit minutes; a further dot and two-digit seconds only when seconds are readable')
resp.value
4.00
